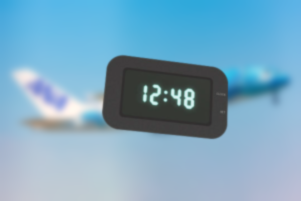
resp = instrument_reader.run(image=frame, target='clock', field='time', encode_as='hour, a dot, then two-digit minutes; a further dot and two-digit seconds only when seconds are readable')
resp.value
12.48
